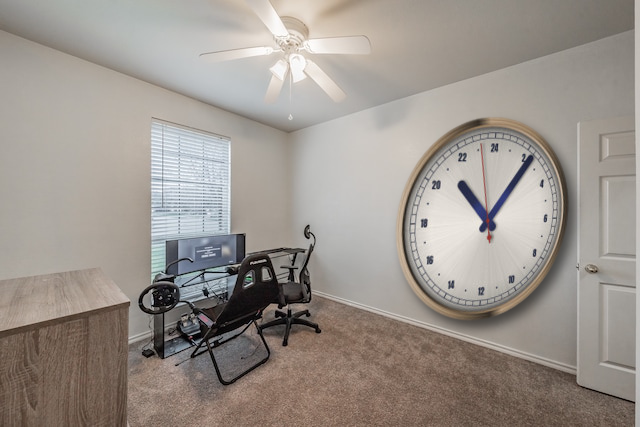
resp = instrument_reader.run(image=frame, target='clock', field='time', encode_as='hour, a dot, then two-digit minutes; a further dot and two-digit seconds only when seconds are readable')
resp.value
21.05.58
